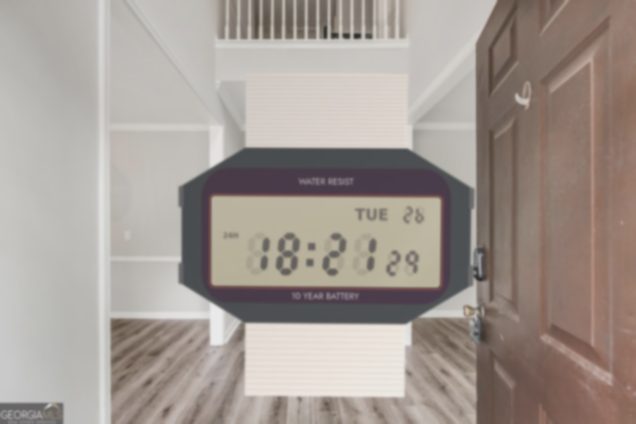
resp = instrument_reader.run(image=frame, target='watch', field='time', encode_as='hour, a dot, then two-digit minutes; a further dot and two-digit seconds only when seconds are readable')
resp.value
18.21.29
